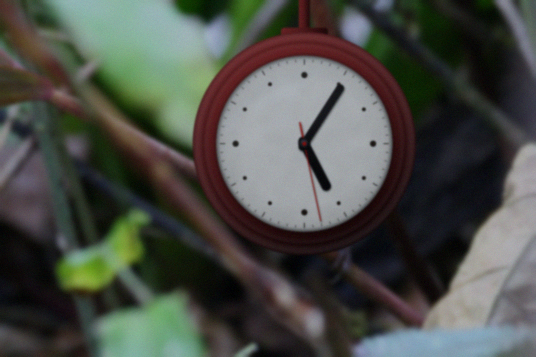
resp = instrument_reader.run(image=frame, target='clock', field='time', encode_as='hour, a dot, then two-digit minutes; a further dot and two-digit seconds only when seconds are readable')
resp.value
5.05.28
